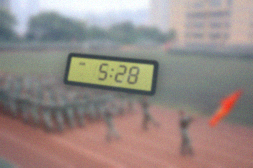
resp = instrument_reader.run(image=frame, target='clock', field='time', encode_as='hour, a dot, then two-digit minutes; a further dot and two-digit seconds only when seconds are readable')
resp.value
5.28
